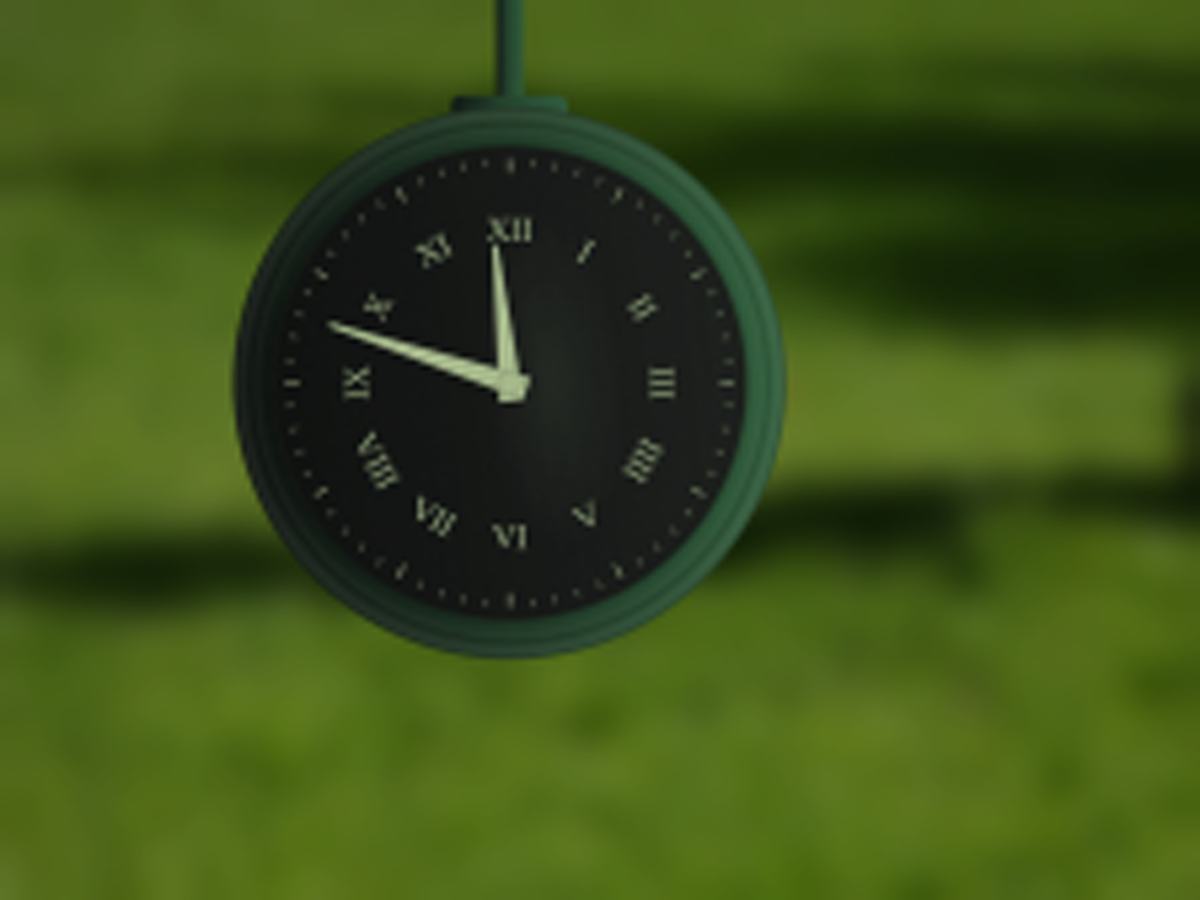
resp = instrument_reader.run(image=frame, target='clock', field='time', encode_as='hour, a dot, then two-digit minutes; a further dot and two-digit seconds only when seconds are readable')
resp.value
11.48
